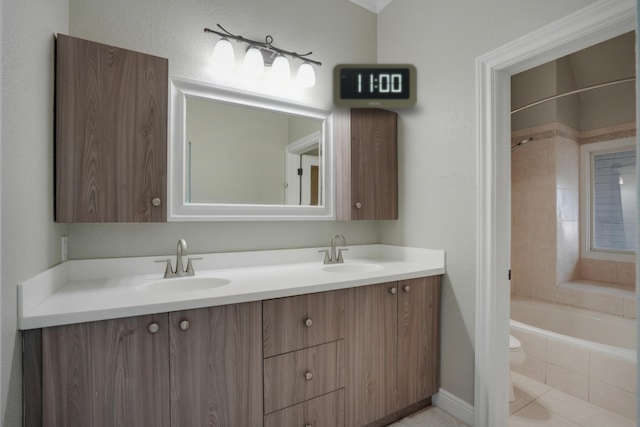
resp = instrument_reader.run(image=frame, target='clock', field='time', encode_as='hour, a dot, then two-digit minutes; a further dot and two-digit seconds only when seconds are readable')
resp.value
11.00
